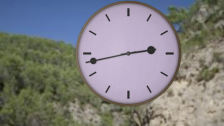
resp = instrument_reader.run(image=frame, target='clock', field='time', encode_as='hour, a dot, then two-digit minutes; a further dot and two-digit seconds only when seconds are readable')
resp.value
2.43
